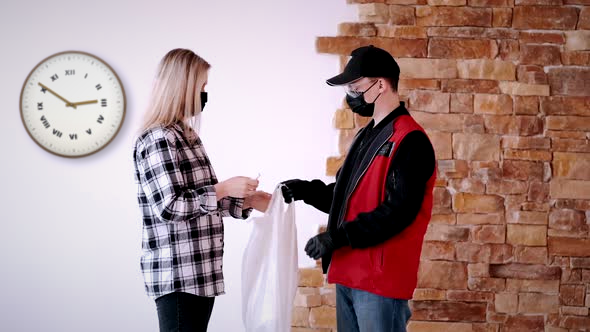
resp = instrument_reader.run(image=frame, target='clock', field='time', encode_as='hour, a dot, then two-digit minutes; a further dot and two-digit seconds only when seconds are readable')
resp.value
2.51
